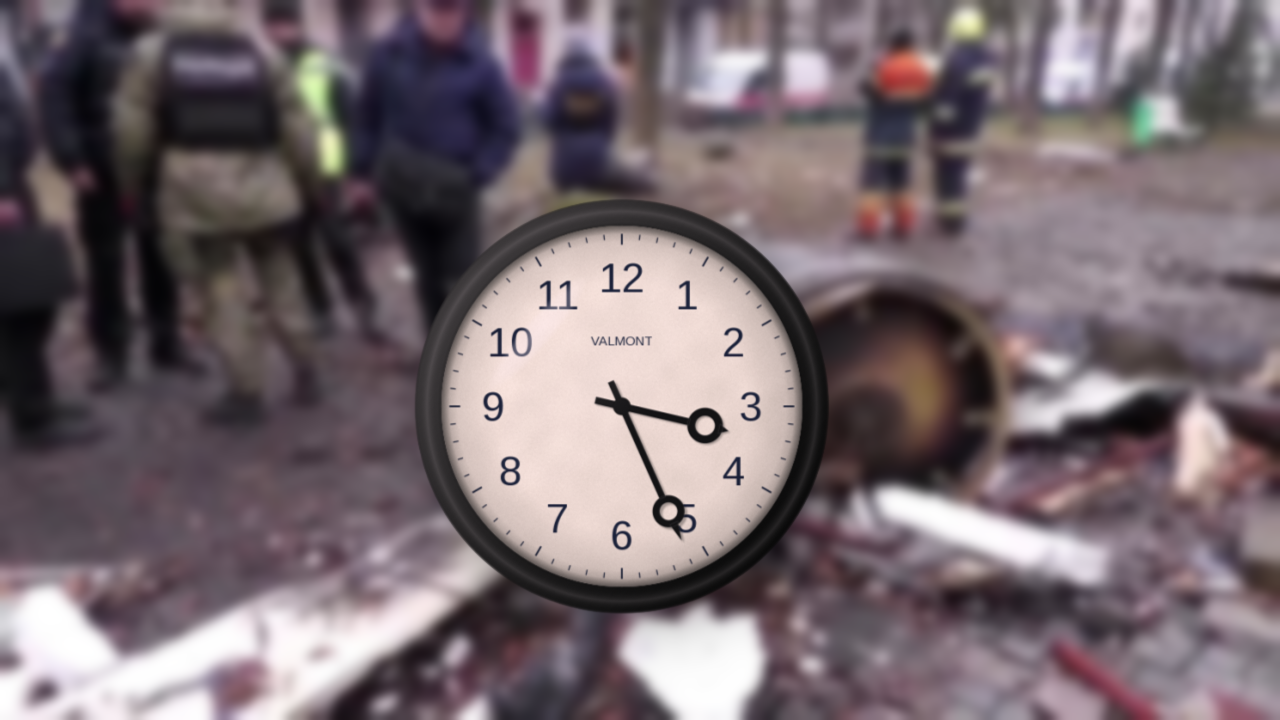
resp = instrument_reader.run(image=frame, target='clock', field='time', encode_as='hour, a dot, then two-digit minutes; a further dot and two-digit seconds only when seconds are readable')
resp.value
3.26
